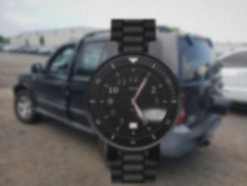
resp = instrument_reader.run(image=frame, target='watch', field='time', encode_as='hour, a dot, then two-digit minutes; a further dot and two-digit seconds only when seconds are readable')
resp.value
5.05
